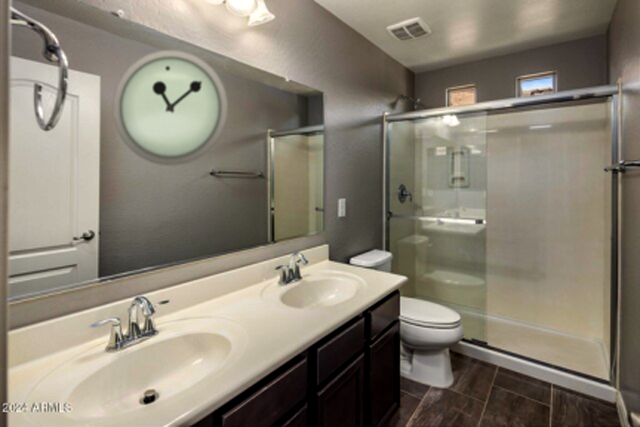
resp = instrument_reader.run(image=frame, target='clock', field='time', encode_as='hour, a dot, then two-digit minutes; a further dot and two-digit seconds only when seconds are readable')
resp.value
11.09
